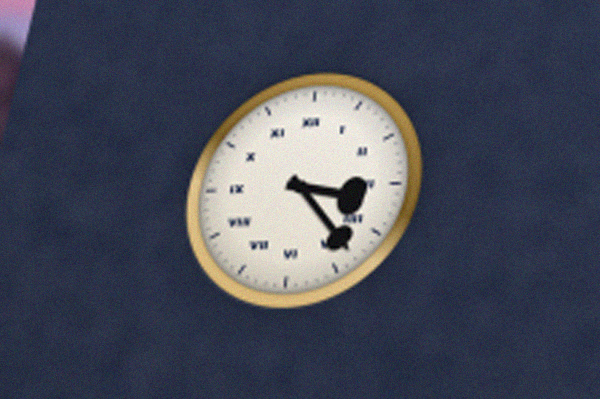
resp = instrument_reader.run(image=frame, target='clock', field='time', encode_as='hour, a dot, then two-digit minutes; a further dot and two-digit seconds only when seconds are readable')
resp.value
3.23
